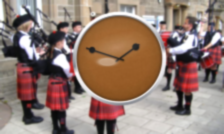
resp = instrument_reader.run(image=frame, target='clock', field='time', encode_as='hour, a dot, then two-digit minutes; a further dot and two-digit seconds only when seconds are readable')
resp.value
1.48
